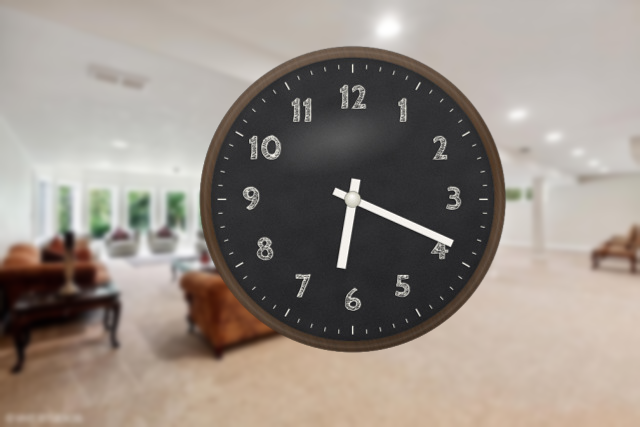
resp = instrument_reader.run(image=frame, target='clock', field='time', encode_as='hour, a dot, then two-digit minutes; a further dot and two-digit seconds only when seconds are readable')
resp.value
6.19
